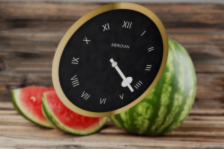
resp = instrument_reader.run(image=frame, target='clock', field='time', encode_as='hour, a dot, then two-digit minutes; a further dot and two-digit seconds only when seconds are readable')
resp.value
4.22
